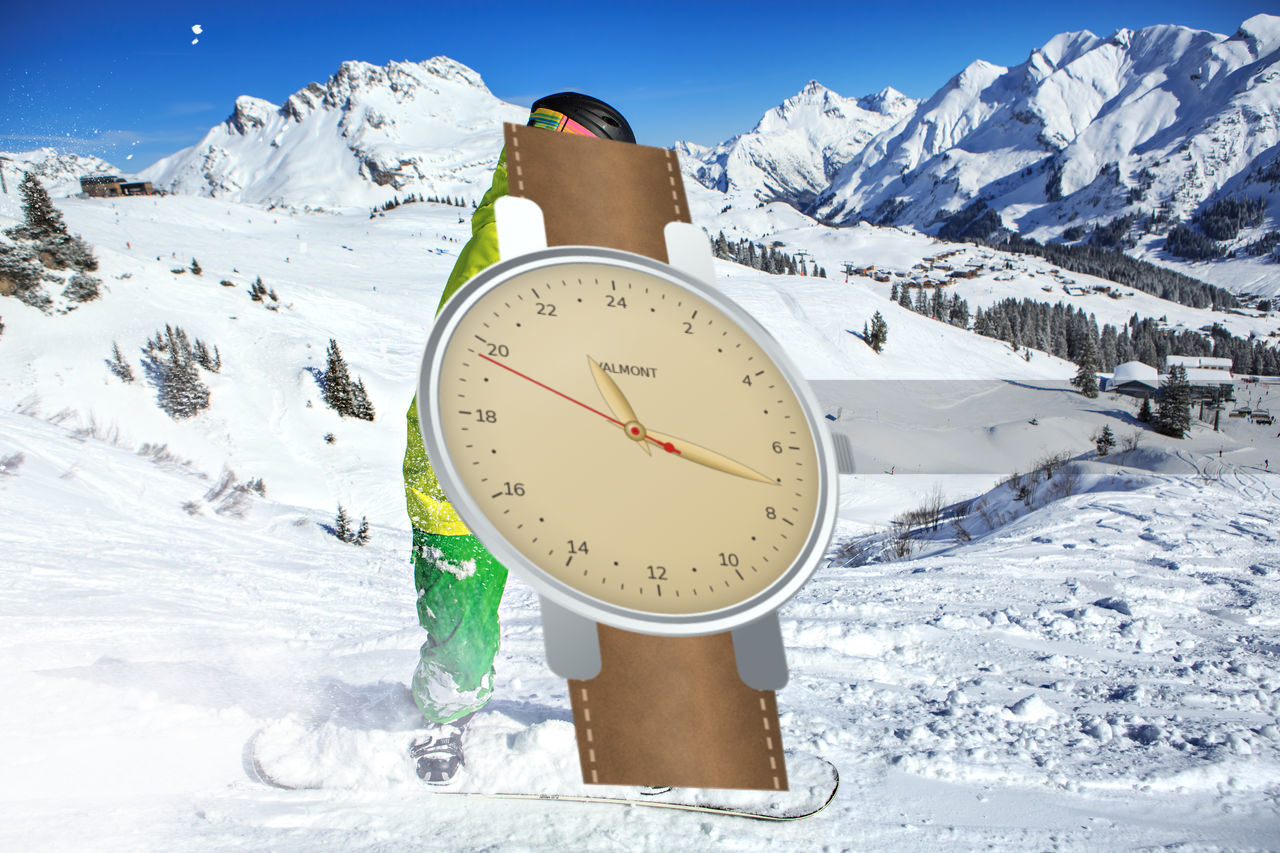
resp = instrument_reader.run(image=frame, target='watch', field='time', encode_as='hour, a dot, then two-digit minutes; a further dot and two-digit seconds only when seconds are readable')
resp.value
22.17.49
